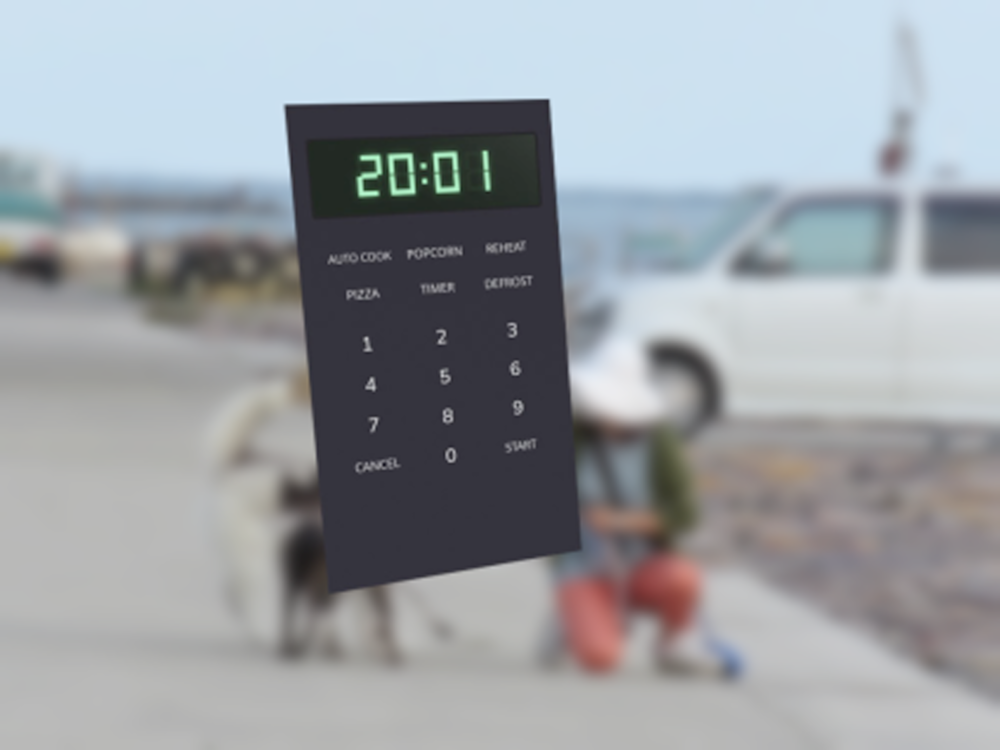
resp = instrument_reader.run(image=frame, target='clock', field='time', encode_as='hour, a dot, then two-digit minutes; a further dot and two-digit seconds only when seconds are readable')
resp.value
20.01
